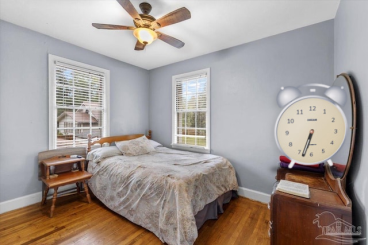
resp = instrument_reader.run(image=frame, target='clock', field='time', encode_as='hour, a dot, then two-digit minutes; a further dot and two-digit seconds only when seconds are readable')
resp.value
6.33
